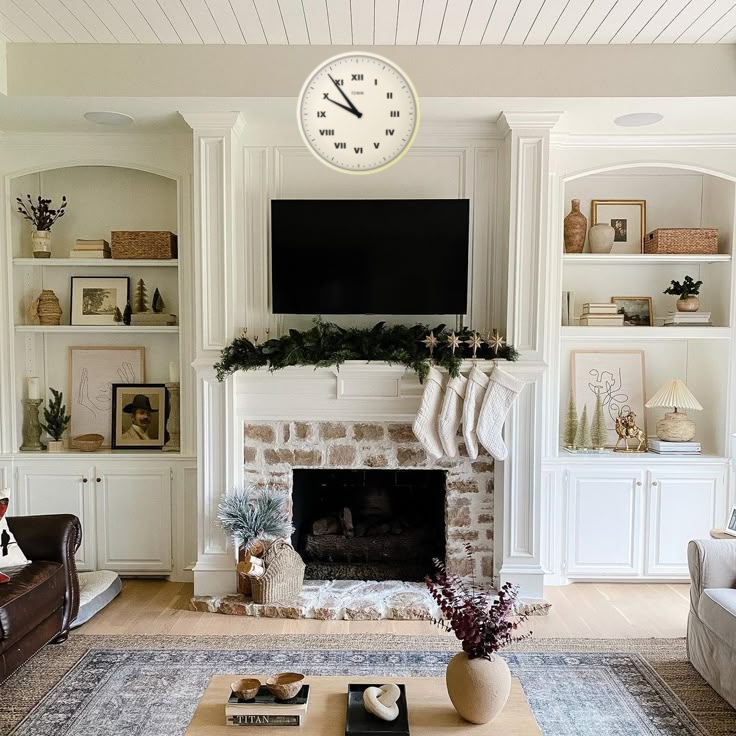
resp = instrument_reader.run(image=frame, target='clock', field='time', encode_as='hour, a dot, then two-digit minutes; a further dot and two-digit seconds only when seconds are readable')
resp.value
9.54
